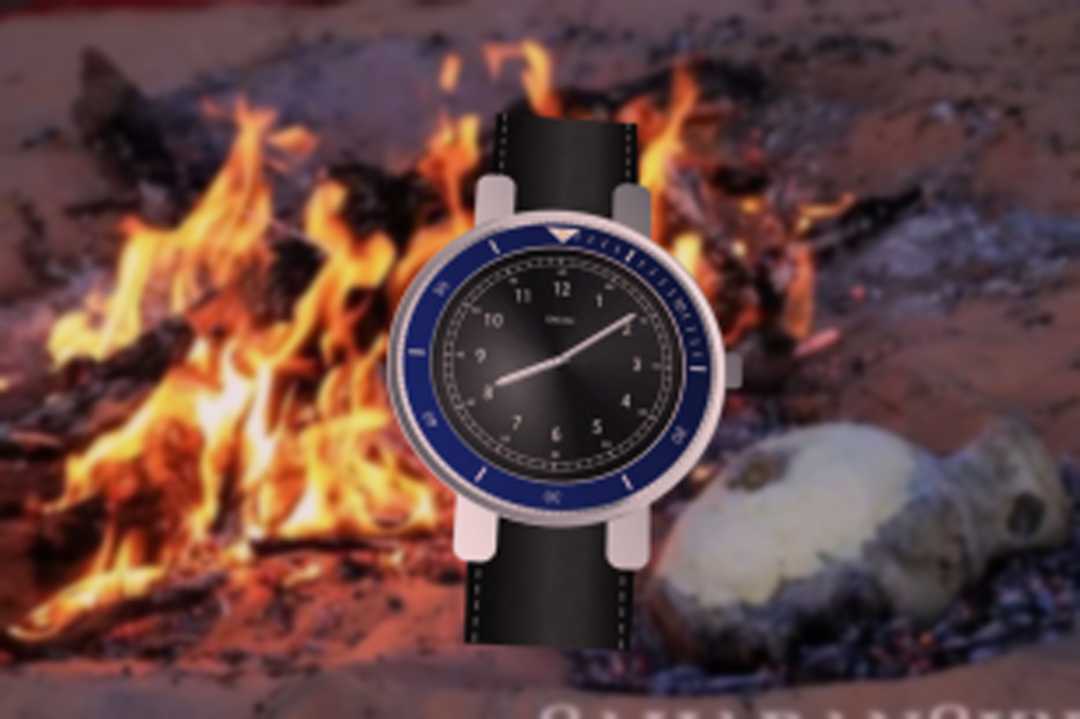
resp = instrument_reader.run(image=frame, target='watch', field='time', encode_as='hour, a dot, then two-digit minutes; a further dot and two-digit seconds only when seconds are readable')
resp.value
8.09
